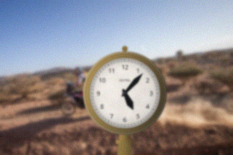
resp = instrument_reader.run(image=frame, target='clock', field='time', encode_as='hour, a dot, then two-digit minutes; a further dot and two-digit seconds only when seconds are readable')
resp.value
5.07
